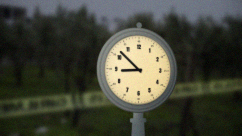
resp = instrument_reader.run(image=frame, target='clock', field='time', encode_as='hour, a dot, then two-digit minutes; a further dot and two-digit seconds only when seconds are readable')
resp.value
8.52
